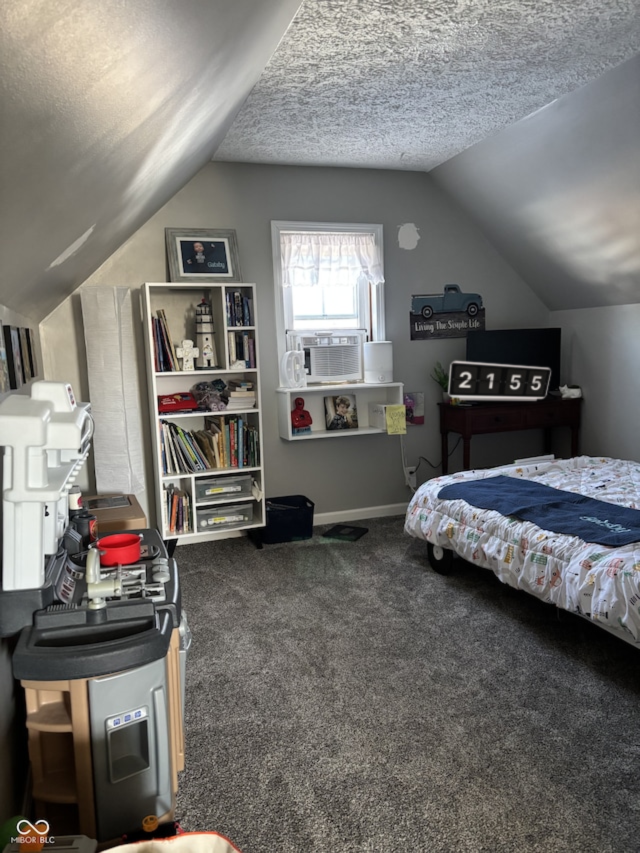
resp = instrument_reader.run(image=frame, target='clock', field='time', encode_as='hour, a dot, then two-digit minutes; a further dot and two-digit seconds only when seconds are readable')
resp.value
21.55
